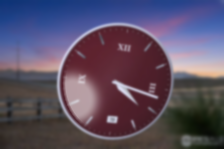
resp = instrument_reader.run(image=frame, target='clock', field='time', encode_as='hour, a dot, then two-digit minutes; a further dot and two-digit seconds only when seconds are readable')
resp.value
4.17
